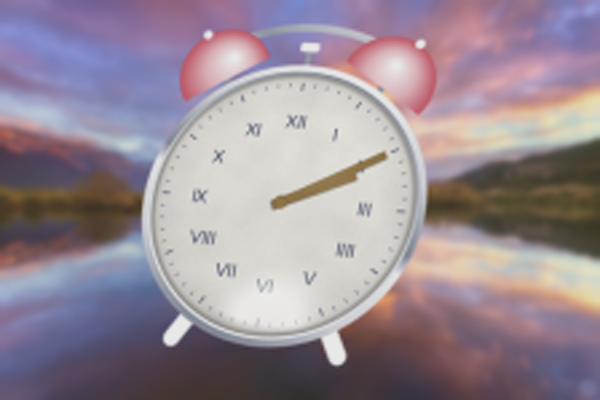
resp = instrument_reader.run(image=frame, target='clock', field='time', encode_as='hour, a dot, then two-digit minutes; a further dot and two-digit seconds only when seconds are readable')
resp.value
2.10
